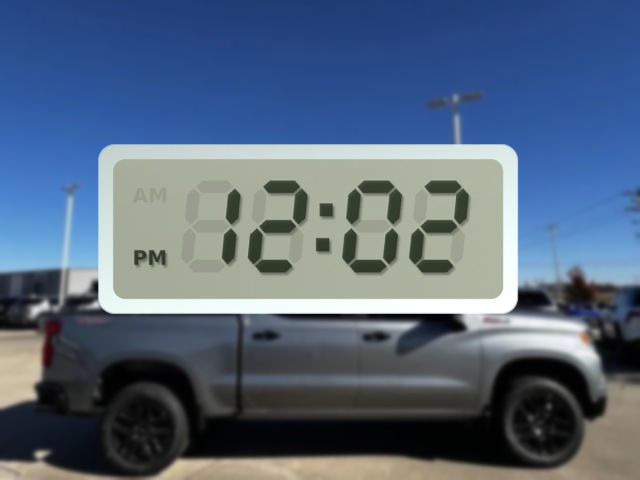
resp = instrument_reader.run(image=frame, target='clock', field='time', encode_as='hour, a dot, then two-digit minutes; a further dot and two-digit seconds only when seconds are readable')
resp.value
12.02
